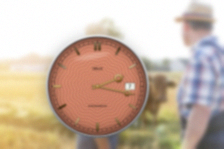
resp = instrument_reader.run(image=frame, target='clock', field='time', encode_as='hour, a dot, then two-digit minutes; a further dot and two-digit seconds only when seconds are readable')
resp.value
2.17
